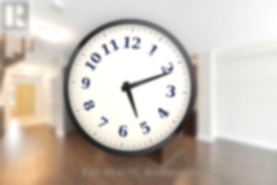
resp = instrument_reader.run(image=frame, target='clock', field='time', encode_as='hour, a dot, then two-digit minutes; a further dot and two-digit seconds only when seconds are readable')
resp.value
5.11
